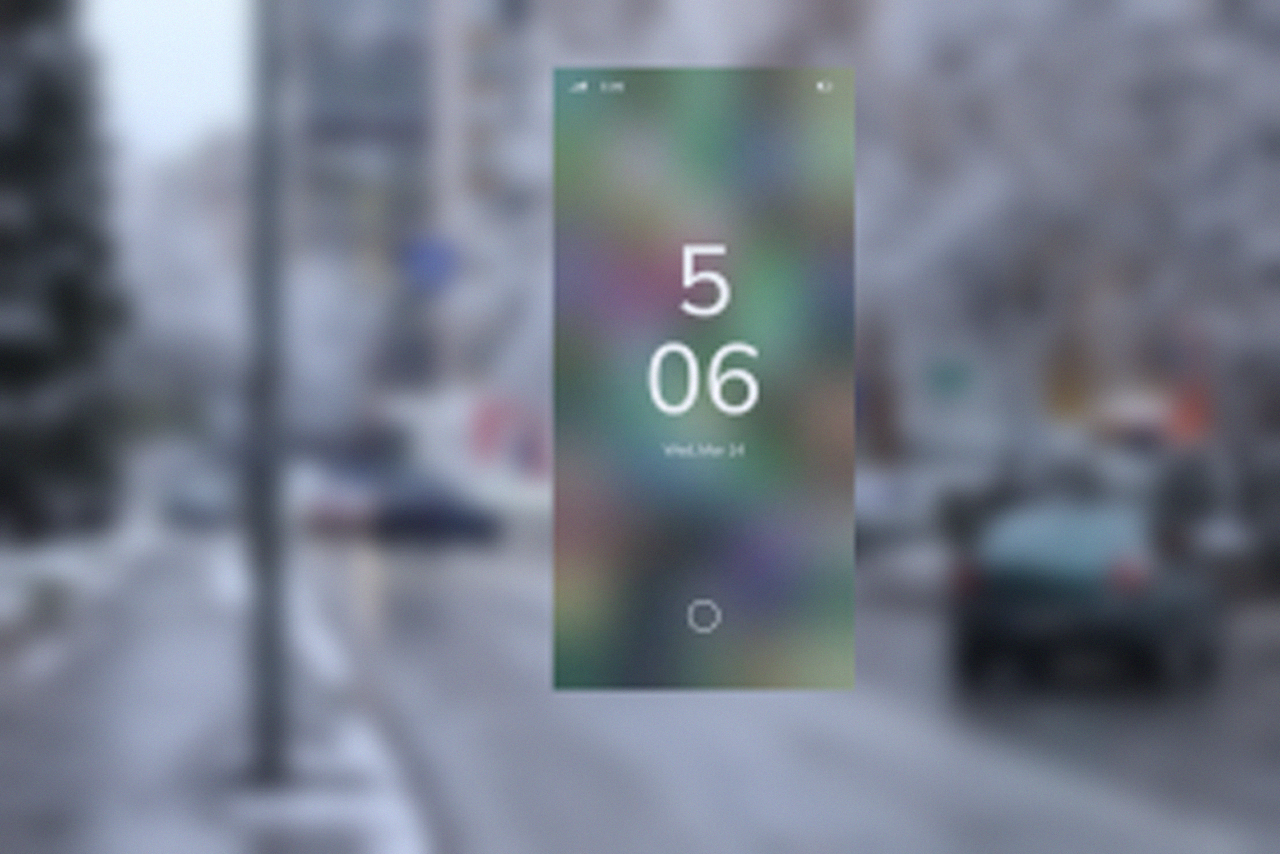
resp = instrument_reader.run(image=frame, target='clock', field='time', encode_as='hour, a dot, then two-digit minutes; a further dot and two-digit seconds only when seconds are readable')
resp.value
5.06
